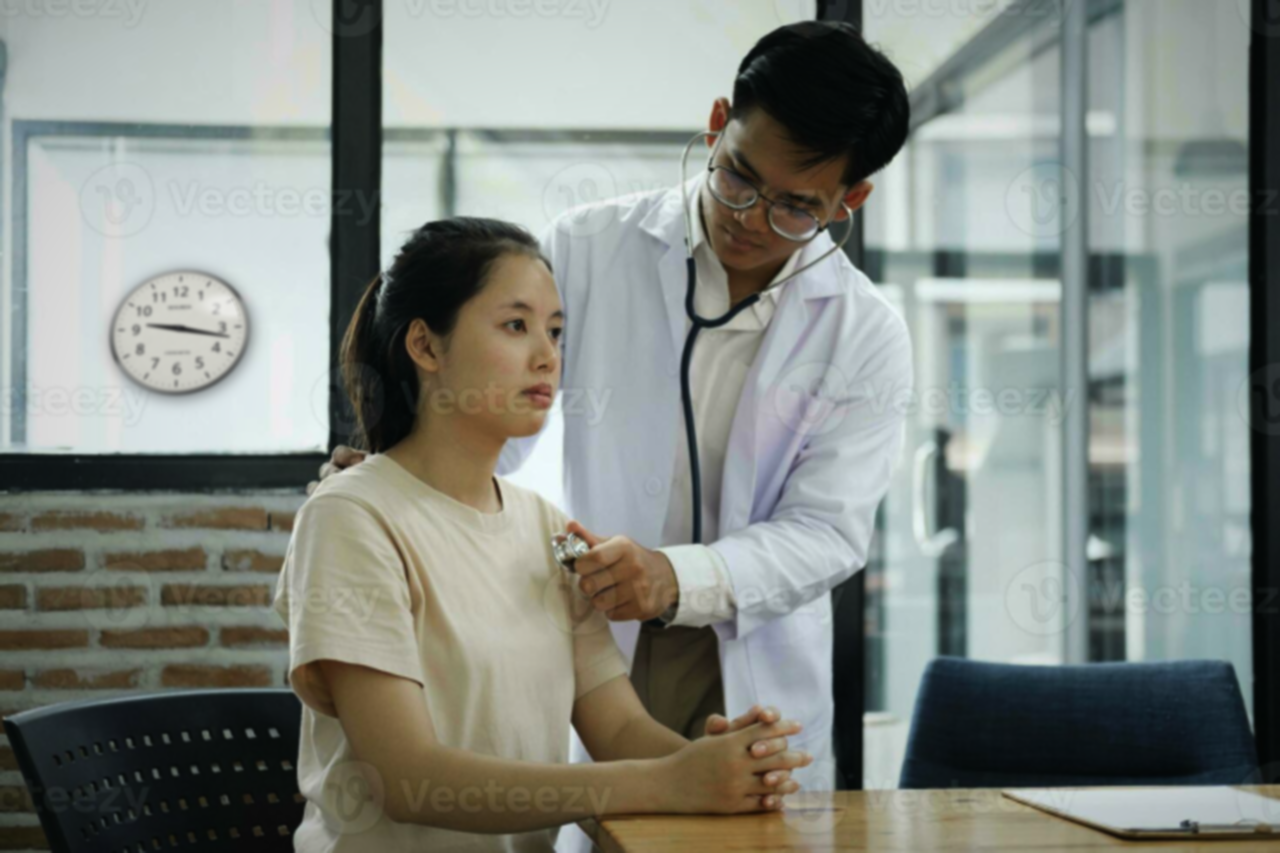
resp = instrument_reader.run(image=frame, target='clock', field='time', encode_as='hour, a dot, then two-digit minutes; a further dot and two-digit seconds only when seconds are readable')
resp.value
9.17
